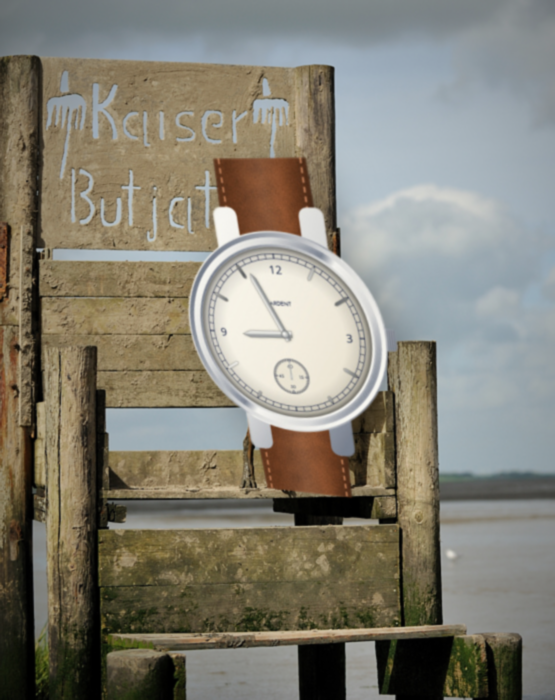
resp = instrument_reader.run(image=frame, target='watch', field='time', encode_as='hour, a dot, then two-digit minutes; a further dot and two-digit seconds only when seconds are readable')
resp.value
8.56
